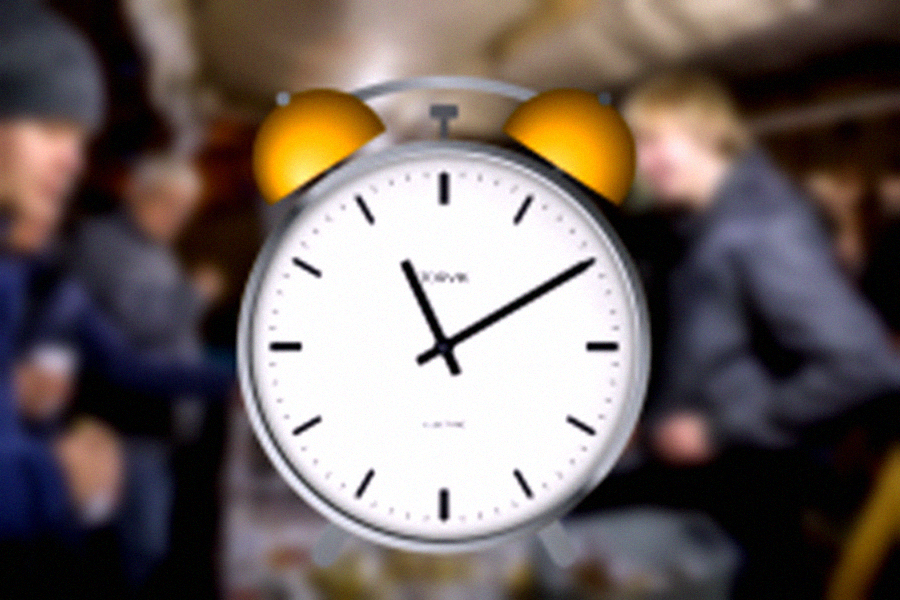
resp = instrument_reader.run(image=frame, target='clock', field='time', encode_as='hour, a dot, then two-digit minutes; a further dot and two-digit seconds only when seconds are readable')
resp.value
11.10
